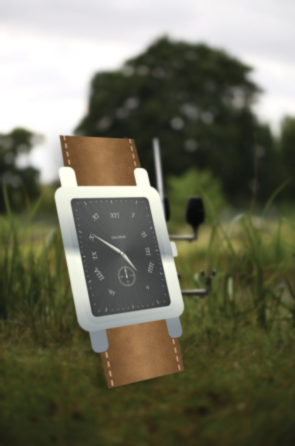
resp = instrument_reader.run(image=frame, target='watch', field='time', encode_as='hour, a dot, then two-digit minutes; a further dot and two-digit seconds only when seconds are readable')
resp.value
4.51
